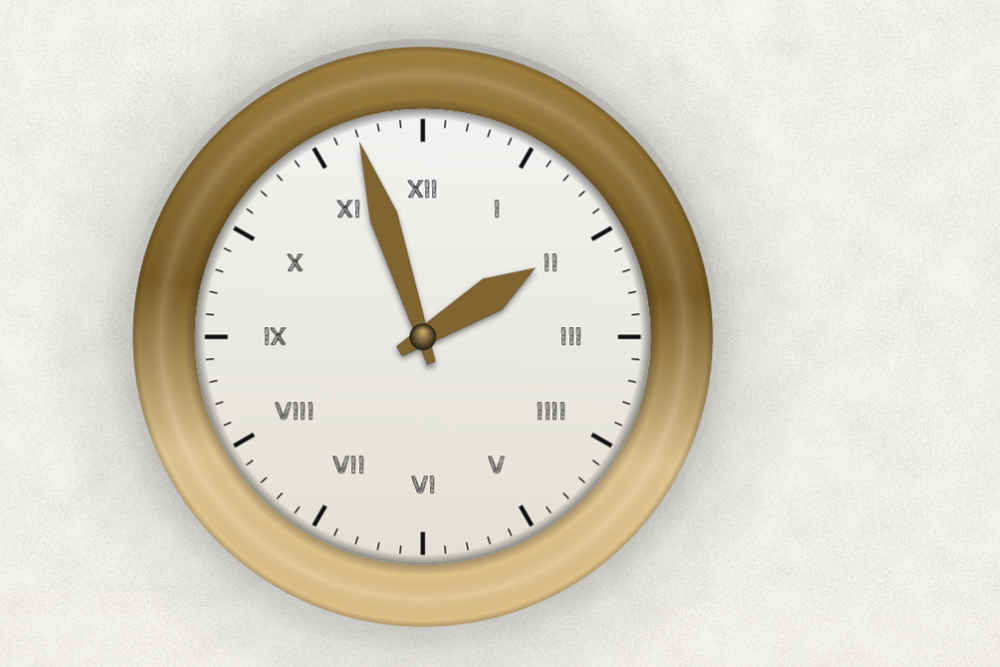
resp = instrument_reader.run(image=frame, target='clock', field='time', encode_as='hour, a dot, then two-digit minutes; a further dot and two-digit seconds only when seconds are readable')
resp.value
1.57
